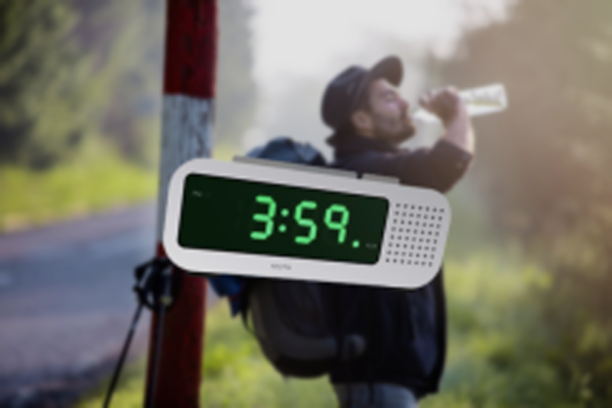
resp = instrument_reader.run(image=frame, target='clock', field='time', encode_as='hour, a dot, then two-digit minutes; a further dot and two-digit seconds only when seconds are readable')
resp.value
3.59
